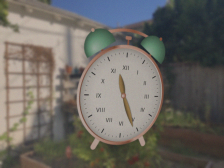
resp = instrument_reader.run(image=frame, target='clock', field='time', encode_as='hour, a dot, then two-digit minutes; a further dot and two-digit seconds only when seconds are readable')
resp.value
11.26
